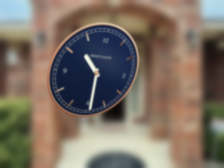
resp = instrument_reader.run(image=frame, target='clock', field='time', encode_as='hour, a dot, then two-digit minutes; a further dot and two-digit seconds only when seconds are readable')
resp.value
10.29
